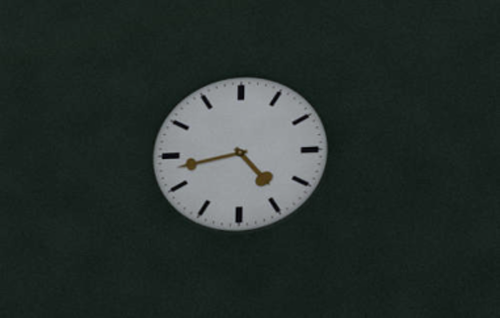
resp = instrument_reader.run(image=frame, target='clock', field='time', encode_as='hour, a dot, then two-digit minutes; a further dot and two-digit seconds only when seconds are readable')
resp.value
4.43
